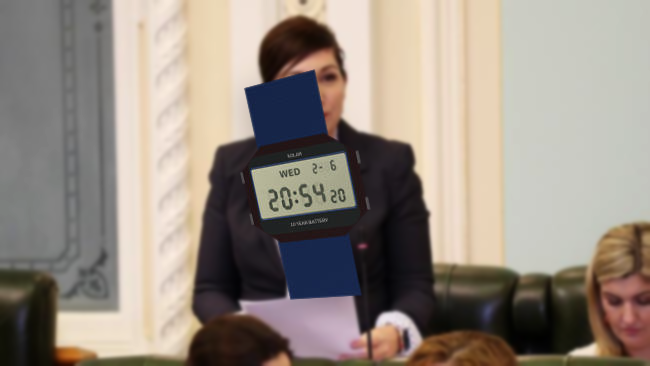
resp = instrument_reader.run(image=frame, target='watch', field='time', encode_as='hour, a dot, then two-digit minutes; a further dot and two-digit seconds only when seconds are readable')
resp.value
20.54.20
